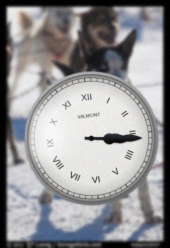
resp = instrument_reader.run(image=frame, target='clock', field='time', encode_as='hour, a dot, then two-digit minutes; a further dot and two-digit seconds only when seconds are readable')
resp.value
3.16
